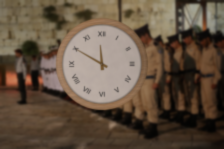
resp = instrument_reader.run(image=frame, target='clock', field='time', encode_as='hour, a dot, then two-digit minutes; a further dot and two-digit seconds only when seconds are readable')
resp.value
11.50
